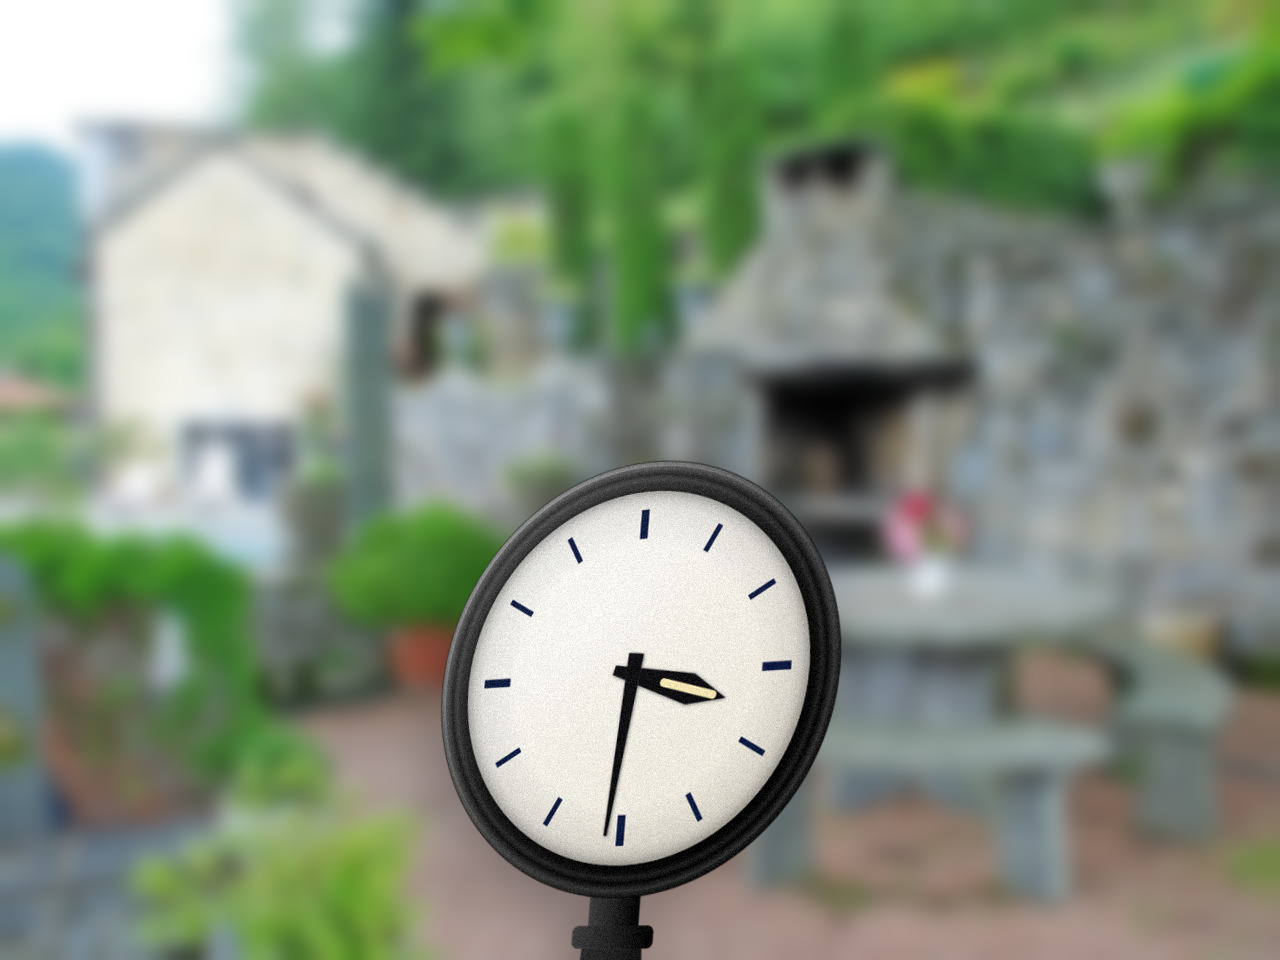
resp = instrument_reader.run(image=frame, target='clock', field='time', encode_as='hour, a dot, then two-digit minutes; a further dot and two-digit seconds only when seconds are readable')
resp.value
3.31
